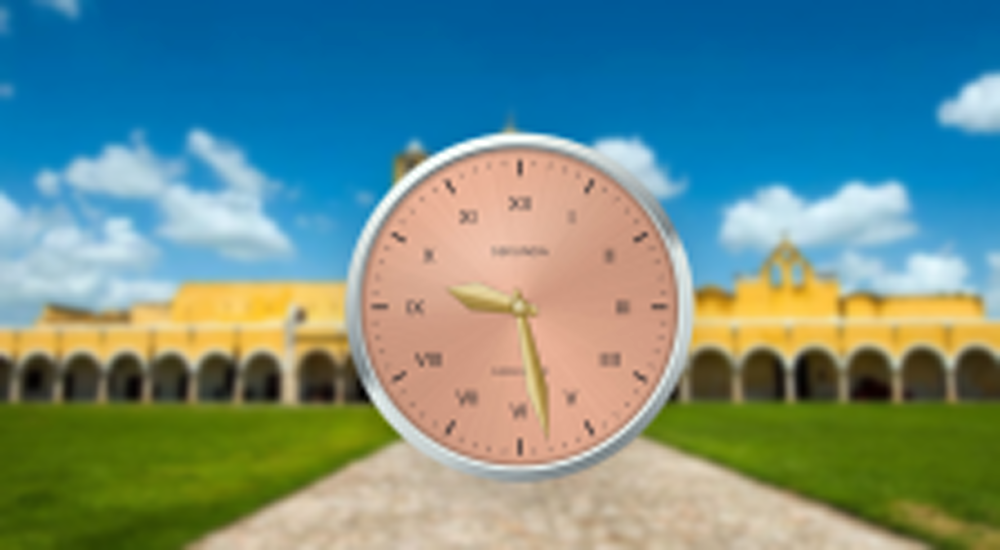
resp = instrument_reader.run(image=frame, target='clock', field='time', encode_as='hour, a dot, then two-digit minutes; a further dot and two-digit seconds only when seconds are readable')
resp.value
9.28
